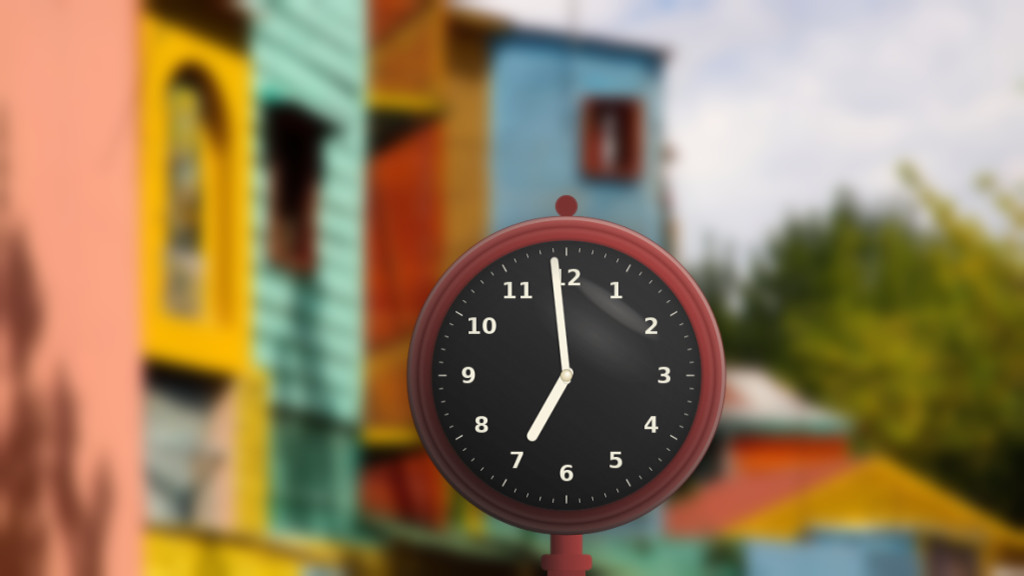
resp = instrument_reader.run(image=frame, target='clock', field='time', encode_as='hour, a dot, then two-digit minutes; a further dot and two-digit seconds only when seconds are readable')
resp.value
6.59
